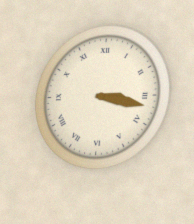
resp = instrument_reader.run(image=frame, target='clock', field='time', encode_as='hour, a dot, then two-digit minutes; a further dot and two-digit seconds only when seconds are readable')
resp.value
3.17
